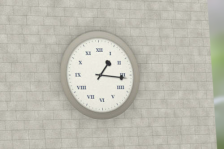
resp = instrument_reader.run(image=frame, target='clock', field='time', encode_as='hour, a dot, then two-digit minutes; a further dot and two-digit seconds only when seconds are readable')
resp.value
1.16
